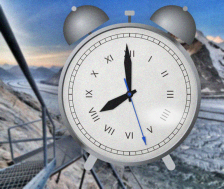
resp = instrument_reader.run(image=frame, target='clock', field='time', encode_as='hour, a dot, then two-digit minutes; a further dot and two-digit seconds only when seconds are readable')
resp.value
7.59.27
